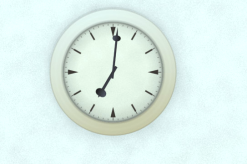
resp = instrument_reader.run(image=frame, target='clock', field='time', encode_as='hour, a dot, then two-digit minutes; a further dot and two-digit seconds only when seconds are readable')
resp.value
7.01
